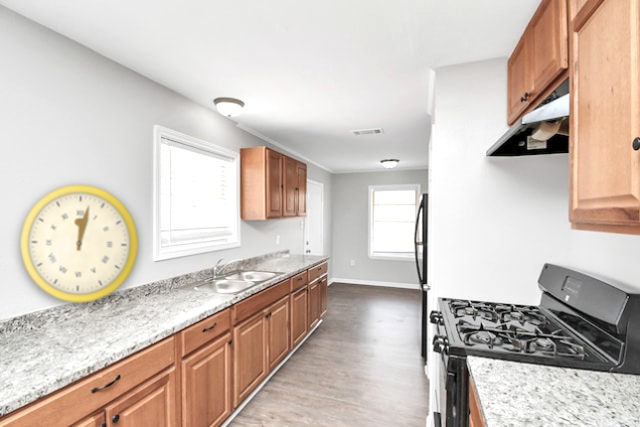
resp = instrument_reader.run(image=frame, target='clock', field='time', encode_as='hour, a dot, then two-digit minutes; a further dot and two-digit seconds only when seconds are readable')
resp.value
12.02
